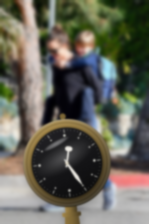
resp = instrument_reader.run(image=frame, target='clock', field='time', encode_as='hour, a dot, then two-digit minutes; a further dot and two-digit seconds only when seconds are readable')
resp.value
12.25
